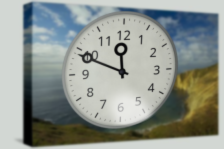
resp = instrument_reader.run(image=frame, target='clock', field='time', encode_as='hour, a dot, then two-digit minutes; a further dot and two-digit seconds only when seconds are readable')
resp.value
11.49
